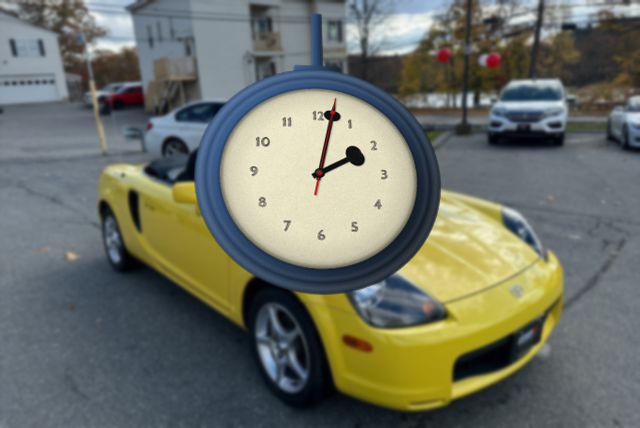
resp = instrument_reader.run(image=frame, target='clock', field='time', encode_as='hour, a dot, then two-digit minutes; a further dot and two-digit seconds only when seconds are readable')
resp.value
2.02.02
